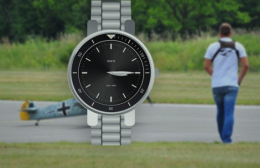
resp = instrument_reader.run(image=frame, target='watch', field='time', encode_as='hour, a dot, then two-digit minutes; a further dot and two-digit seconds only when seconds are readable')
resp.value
3.15
